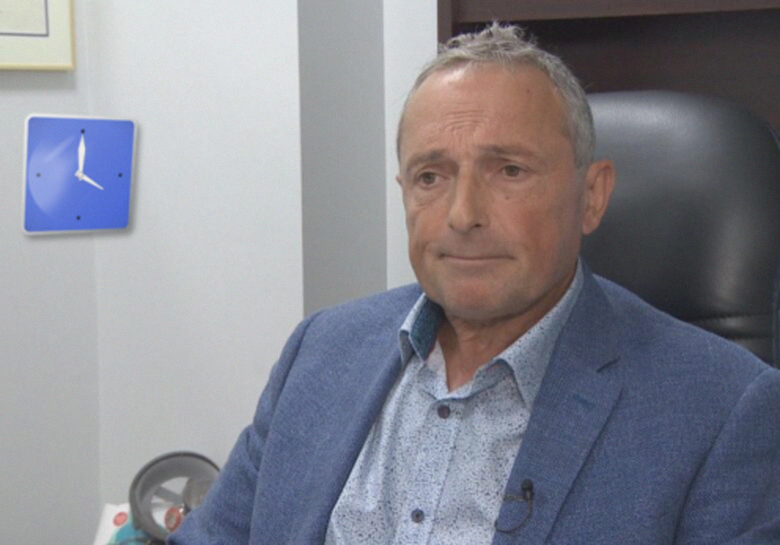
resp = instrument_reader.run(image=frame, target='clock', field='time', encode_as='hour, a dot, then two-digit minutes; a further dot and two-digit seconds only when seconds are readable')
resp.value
4.00
